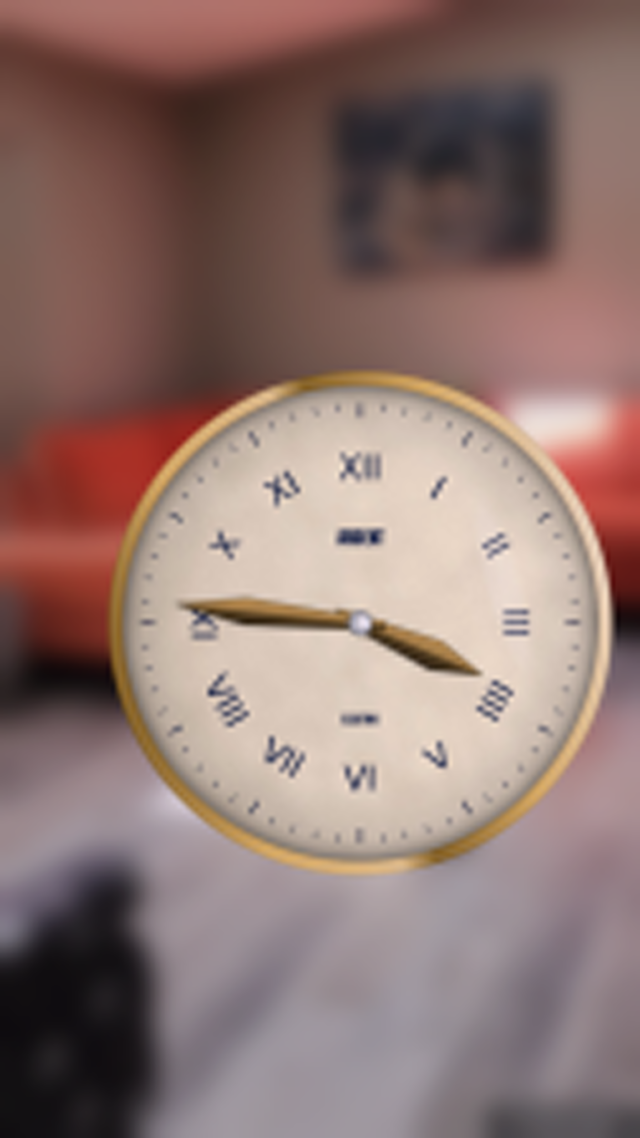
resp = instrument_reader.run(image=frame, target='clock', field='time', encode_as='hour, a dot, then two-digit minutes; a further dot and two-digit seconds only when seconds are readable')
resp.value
3.46
